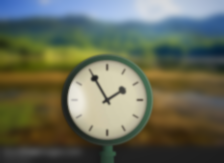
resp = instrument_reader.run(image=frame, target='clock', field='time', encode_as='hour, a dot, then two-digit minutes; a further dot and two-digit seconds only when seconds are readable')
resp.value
1.55
